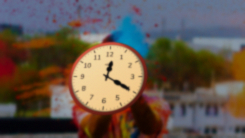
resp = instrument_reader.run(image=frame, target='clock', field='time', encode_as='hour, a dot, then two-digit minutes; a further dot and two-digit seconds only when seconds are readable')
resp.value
12.20
